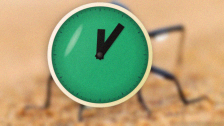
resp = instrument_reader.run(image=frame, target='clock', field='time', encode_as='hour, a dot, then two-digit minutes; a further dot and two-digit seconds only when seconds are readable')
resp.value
12.06
